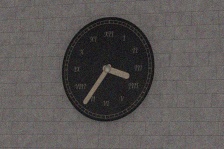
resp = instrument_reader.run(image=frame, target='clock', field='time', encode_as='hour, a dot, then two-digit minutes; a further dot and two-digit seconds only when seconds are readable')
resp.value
3.36
